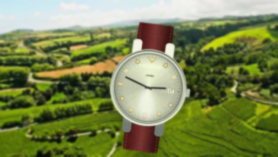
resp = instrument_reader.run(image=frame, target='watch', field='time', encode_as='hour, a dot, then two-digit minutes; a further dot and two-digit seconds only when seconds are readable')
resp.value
2.48
